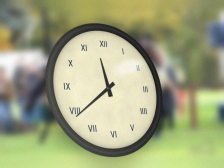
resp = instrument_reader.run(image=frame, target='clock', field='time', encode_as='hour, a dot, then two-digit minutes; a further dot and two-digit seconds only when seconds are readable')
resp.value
11.39
